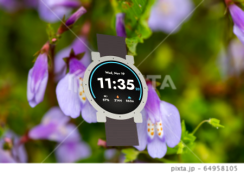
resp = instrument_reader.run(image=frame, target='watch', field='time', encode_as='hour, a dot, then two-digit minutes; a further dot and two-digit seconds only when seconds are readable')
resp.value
11.35
